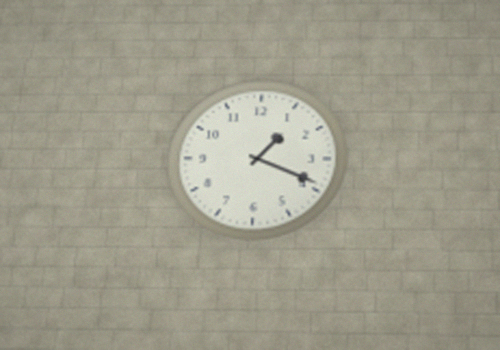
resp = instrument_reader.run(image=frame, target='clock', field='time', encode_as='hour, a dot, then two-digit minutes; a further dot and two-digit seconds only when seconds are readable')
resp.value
1.19
